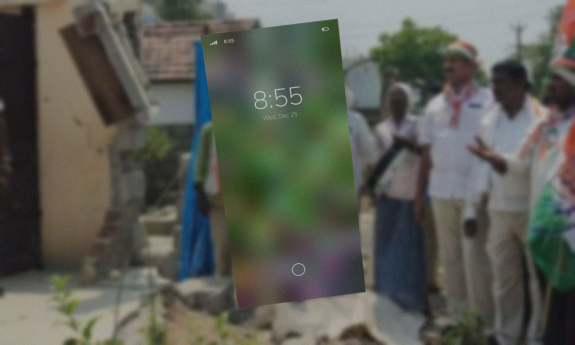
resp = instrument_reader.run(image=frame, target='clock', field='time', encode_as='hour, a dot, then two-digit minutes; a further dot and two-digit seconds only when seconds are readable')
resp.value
8.55
